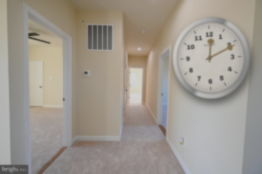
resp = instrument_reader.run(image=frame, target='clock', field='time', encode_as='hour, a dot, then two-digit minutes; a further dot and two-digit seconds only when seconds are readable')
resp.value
12.11
